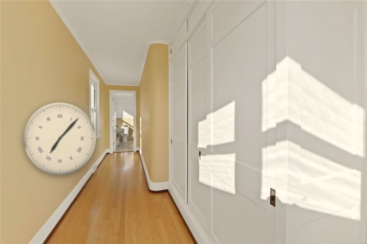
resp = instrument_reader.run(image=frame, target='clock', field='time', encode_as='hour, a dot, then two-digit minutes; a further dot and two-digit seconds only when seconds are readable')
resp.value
7.07
